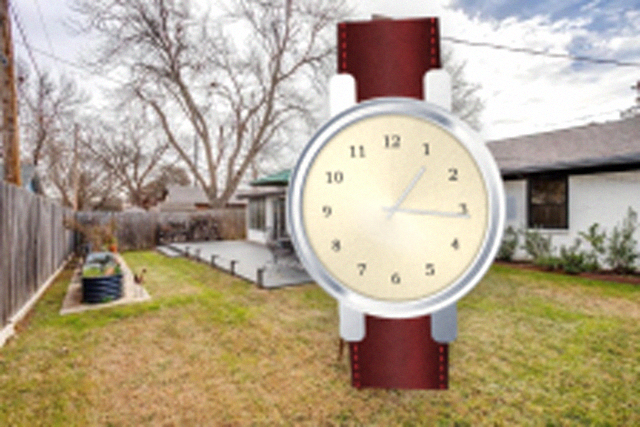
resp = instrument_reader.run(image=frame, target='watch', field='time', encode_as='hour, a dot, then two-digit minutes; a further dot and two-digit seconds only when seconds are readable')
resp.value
1.16
